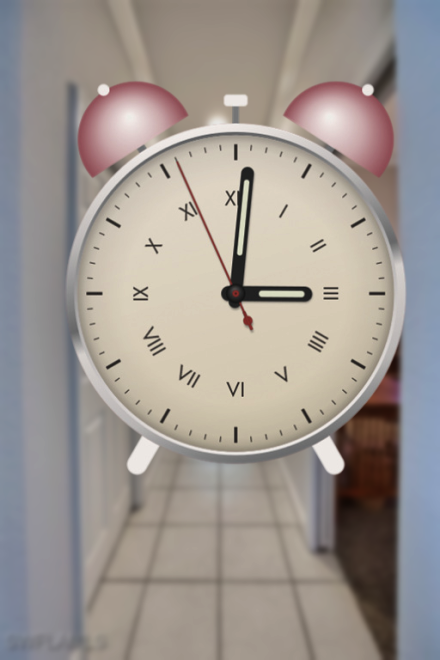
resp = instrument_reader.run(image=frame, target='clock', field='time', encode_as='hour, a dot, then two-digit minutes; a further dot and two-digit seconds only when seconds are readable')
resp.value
3.00.56
